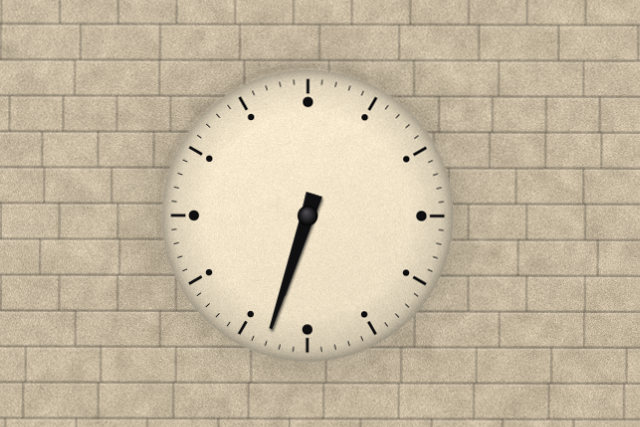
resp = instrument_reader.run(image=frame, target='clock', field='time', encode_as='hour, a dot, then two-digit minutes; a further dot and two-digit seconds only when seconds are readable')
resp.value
6.33
